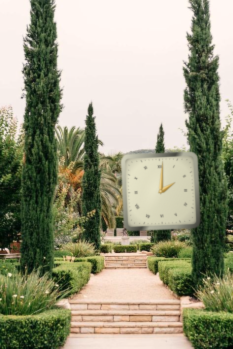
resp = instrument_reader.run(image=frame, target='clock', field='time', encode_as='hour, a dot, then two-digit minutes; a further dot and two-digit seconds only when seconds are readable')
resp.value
2.01
